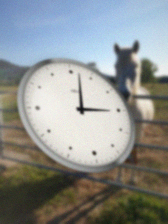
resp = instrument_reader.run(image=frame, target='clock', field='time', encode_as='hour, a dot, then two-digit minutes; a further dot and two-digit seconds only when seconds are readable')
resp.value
3.02
